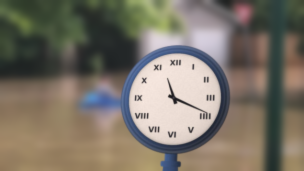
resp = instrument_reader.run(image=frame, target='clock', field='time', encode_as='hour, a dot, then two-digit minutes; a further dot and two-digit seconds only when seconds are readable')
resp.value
11.19
